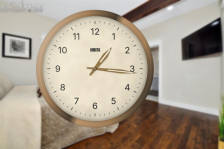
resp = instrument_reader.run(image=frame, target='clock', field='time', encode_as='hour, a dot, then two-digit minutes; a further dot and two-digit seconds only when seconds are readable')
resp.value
1.16
